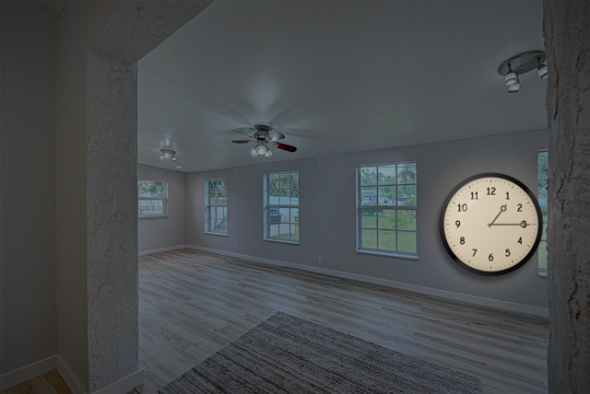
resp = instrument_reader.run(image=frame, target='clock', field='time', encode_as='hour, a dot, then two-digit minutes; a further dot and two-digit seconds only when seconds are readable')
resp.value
1.15
